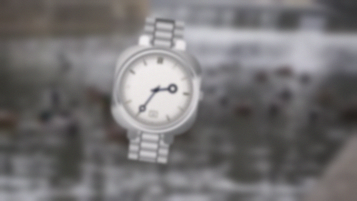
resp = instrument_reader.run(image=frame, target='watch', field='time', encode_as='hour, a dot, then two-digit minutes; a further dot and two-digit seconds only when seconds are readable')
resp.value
2.35
